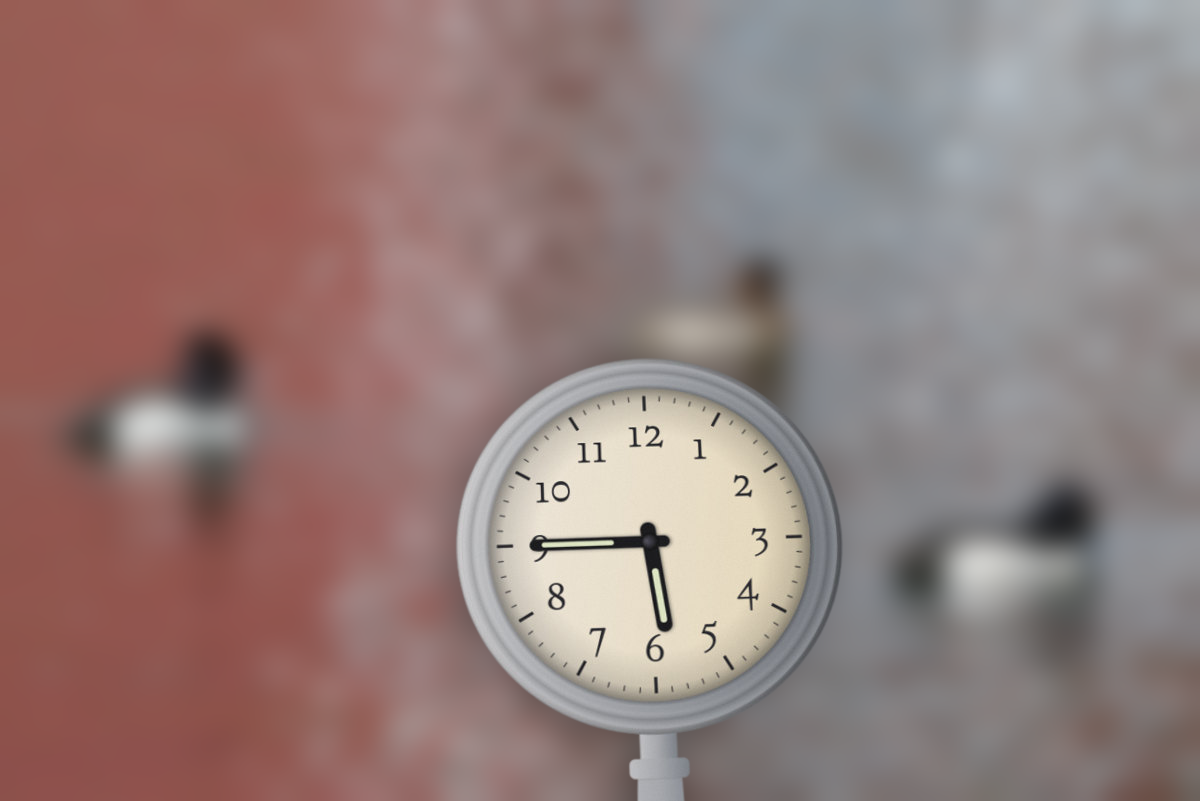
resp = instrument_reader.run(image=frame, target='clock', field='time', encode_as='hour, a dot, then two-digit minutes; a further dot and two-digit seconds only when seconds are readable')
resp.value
5.45
